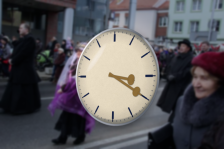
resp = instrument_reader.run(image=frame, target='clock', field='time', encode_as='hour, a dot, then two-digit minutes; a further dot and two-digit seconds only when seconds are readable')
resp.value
3.20
